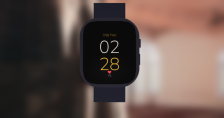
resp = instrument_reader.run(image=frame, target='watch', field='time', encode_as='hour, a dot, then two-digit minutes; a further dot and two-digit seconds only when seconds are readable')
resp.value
2.28
